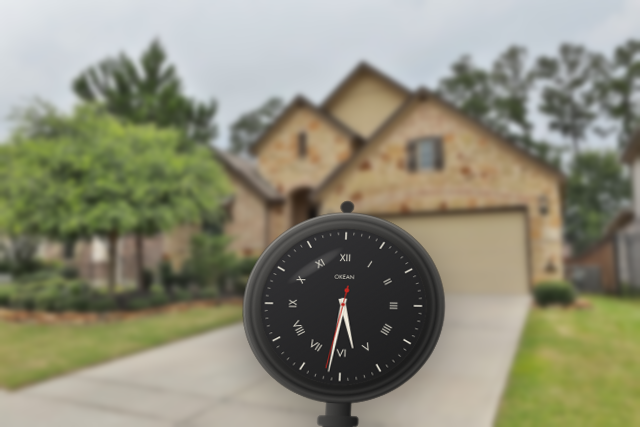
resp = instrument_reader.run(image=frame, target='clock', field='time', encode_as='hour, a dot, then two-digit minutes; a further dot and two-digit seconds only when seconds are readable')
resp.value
5.31.32
